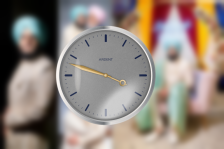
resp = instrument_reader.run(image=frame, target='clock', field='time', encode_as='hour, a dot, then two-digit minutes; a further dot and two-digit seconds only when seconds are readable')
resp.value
3.48
